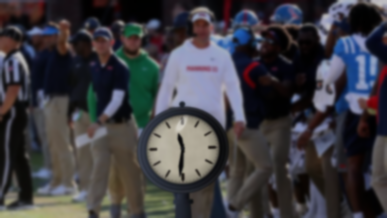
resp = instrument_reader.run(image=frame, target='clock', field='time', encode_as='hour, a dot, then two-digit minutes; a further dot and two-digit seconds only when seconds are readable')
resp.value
11.31
